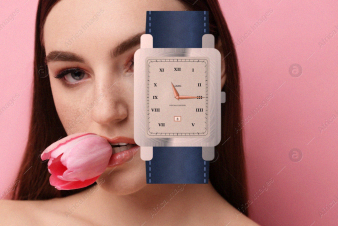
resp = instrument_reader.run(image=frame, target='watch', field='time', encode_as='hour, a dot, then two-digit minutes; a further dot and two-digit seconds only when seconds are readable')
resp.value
11.15
